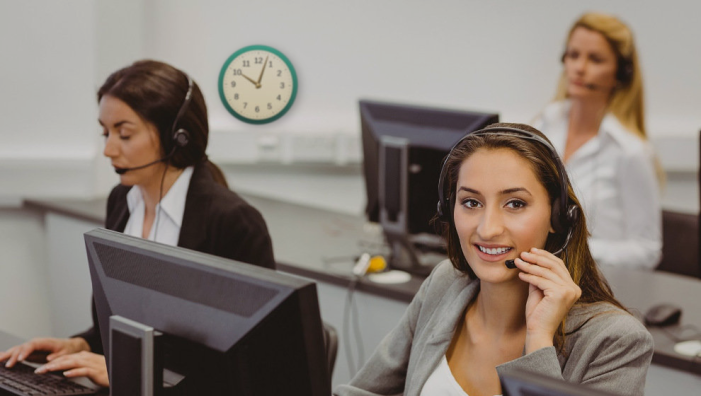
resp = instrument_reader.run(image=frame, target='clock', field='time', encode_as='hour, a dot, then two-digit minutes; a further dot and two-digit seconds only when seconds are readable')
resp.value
10.03
